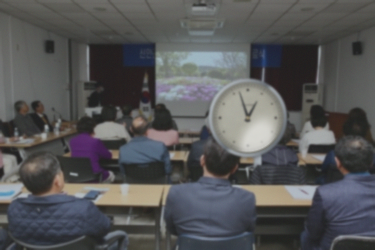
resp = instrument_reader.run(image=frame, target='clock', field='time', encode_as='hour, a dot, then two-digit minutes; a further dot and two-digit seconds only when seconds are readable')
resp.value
12.57
